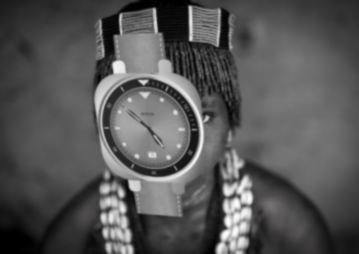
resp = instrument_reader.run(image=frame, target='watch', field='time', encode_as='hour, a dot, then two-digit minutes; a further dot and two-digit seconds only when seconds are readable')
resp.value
4.52
